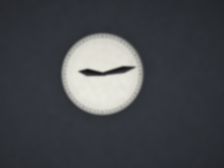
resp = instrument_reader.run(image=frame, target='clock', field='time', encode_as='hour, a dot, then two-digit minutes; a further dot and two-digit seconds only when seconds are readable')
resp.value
9.13
